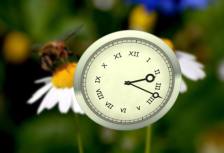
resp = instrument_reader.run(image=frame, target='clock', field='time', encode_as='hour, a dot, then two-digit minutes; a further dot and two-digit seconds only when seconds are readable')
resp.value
2.18
